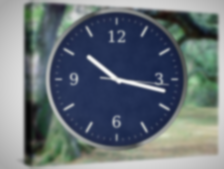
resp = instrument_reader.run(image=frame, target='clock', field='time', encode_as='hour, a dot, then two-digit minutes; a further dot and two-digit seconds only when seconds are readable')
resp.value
10.17.16
